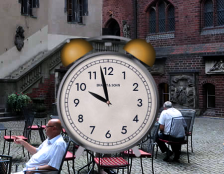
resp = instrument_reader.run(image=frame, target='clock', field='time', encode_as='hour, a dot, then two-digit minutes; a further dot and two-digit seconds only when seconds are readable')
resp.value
9.58
